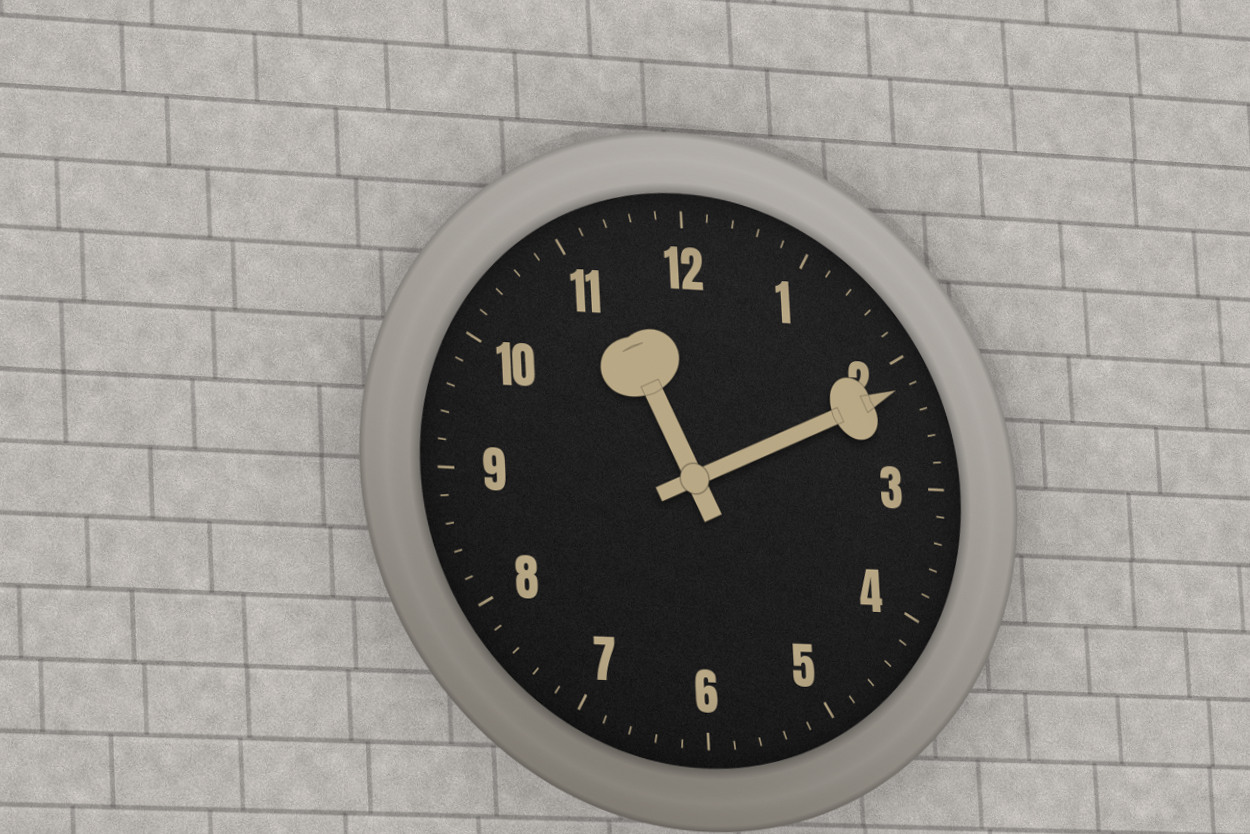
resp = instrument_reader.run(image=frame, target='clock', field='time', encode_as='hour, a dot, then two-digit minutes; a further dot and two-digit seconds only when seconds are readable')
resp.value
11.11
